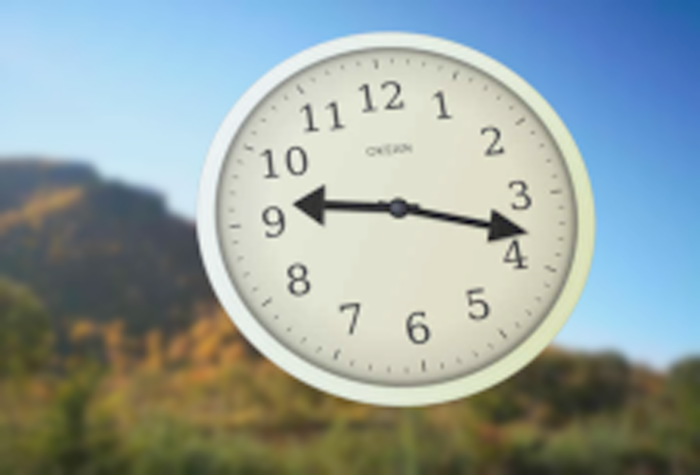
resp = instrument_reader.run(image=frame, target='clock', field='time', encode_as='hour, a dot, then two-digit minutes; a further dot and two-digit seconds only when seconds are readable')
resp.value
9.18
